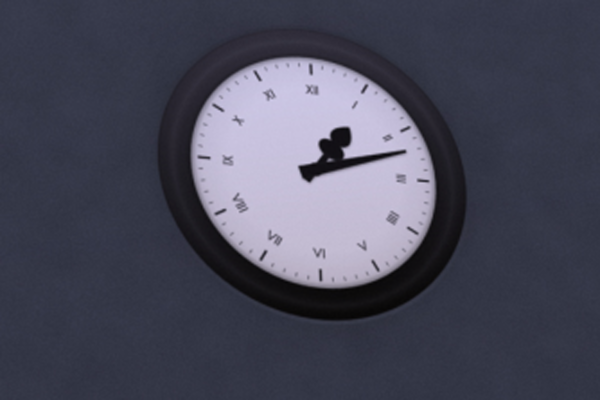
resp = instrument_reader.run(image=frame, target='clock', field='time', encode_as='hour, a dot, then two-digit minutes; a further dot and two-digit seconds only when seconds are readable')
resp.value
1.12
